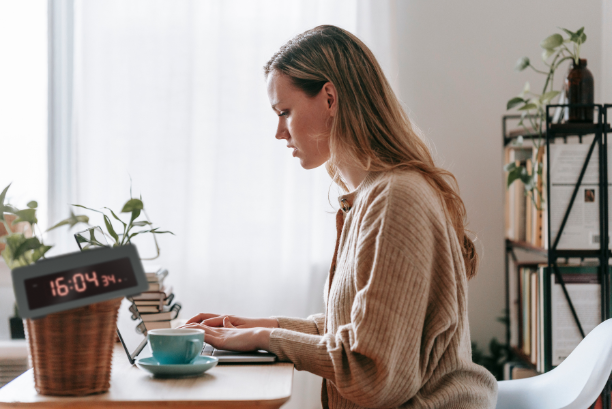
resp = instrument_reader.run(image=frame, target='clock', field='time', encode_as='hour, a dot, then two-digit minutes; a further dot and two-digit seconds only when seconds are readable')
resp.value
16.04
